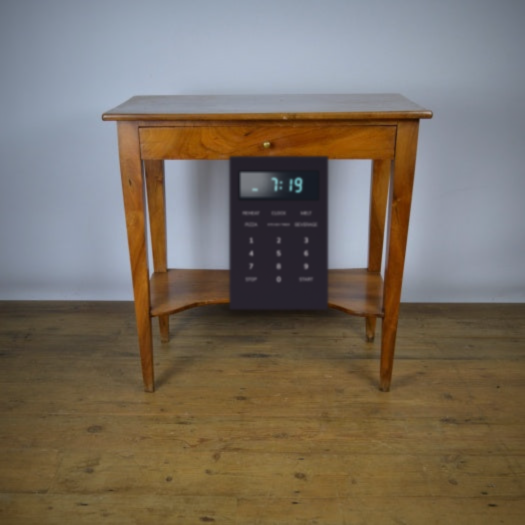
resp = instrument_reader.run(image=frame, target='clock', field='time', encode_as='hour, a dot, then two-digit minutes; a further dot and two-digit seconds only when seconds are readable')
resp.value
7.19
